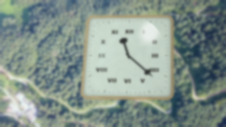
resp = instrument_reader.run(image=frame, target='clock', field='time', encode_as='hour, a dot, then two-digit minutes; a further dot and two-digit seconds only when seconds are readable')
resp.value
11.22
